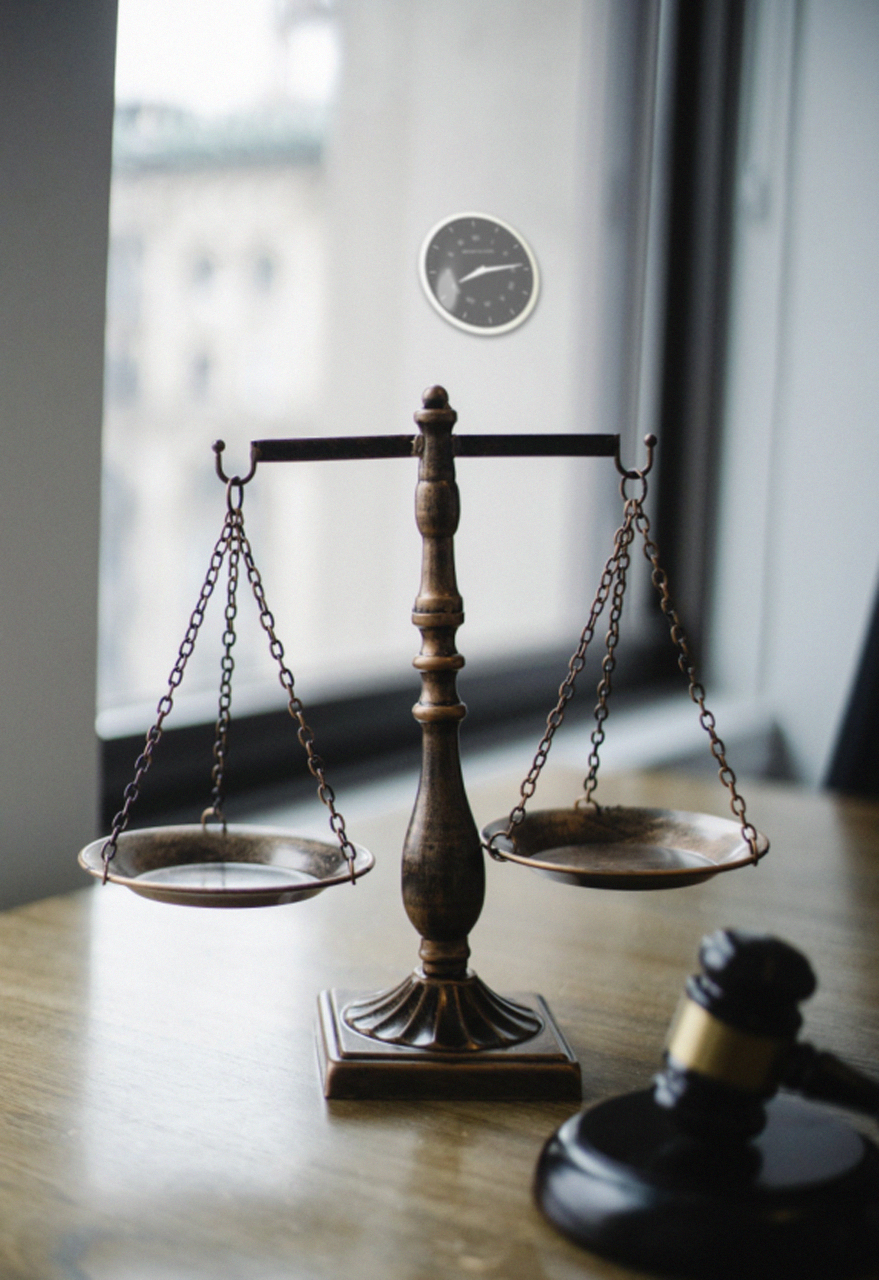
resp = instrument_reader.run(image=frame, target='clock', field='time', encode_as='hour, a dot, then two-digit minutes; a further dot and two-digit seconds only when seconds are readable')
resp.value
8.14
